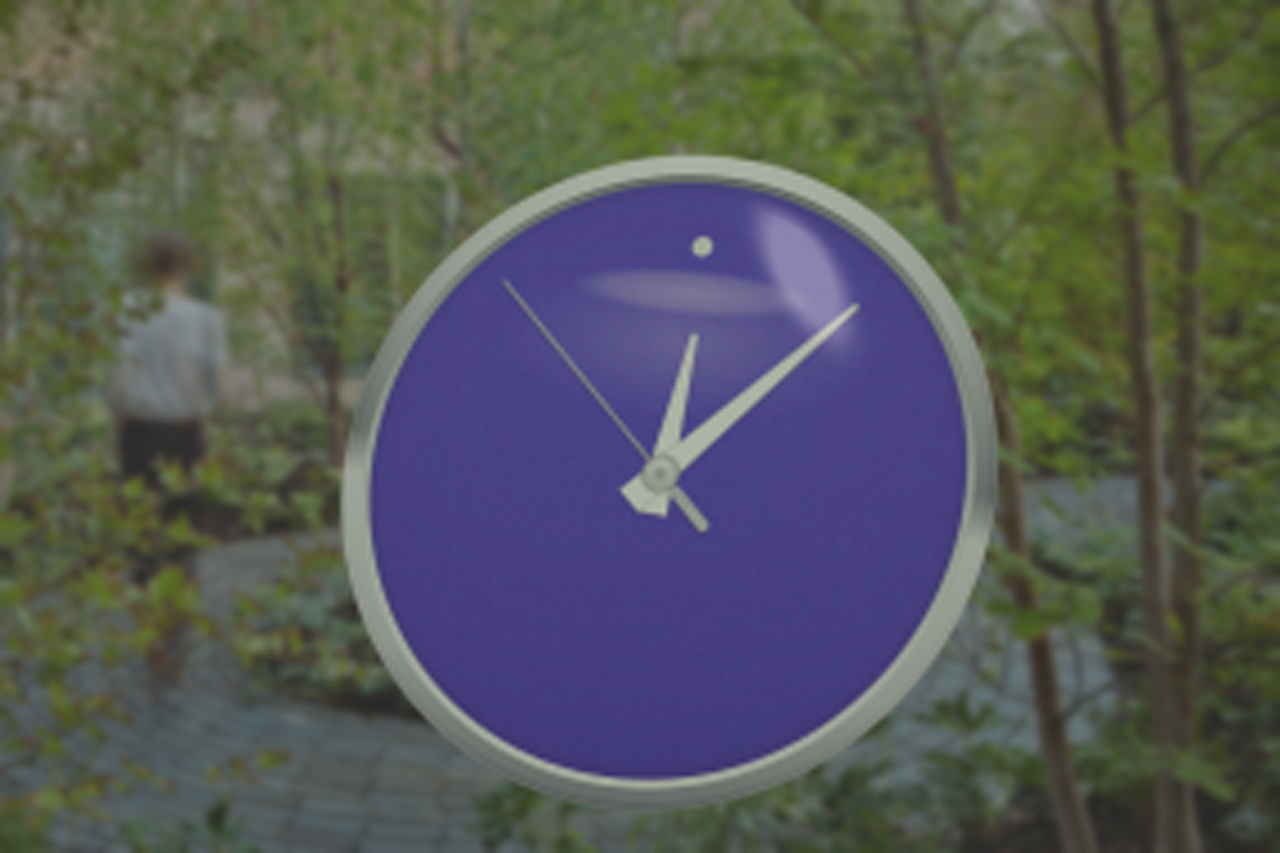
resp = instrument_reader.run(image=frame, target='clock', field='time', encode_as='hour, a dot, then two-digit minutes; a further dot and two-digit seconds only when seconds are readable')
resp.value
12.06.52
